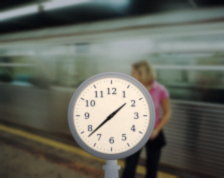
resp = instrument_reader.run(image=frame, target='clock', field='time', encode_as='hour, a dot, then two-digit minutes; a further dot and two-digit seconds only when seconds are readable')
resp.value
1.38
